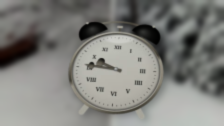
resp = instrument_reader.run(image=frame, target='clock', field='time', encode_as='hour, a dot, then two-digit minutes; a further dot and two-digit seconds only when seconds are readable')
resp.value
9.46
